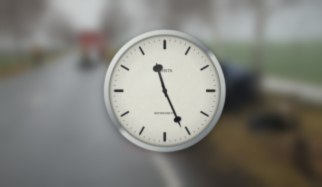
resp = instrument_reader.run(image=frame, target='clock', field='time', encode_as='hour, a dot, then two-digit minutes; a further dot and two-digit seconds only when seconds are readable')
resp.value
11.26
